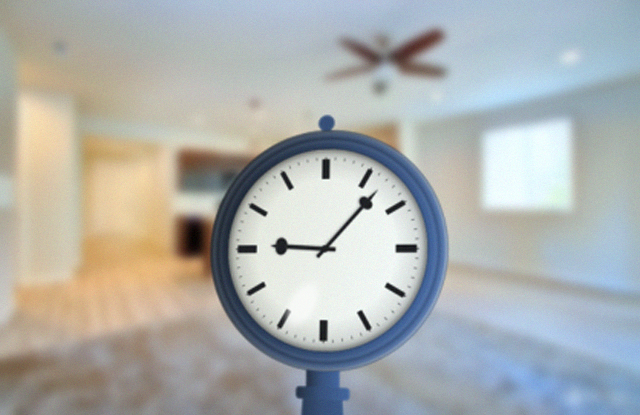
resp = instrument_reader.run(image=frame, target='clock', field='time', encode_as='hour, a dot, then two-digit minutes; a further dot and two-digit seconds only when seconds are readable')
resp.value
9.07
